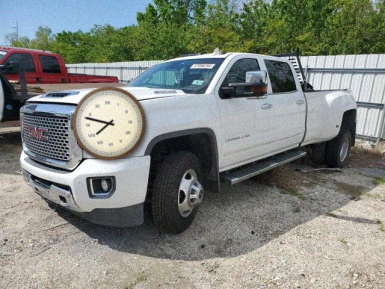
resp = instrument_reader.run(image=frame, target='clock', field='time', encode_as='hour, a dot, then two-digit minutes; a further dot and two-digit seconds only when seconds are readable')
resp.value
7.48
